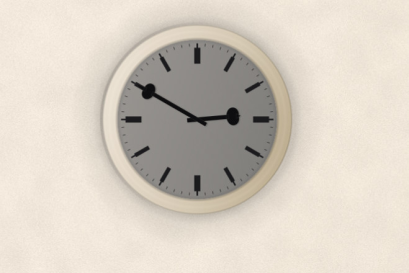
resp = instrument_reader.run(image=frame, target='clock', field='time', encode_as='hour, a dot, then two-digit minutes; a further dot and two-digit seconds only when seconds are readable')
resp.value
2.50
